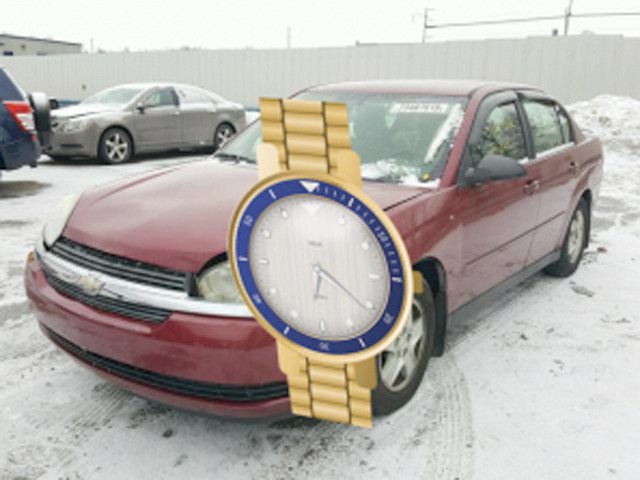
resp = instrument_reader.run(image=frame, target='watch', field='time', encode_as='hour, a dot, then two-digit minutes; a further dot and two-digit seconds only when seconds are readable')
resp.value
6.21
